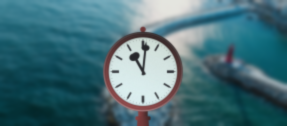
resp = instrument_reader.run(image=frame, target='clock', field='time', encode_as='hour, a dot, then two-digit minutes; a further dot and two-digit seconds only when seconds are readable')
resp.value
11.01
